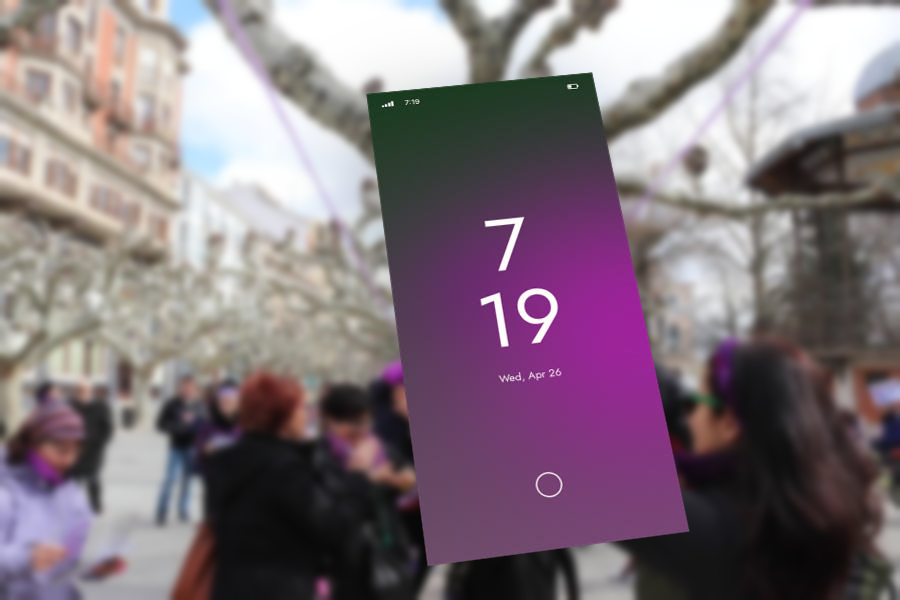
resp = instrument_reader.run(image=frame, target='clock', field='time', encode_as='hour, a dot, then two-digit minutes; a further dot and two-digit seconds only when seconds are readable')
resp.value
7.19
